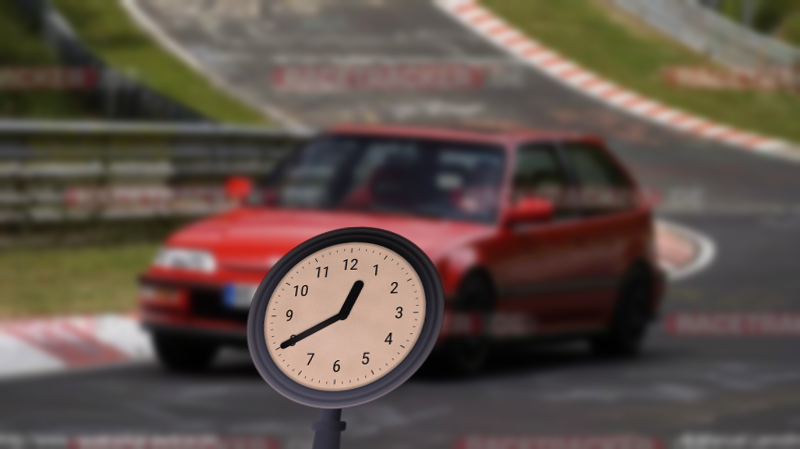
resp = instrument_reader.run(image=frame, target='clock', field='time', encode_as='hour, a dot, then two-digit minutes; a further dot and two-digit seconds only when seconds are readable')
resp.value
12.40
